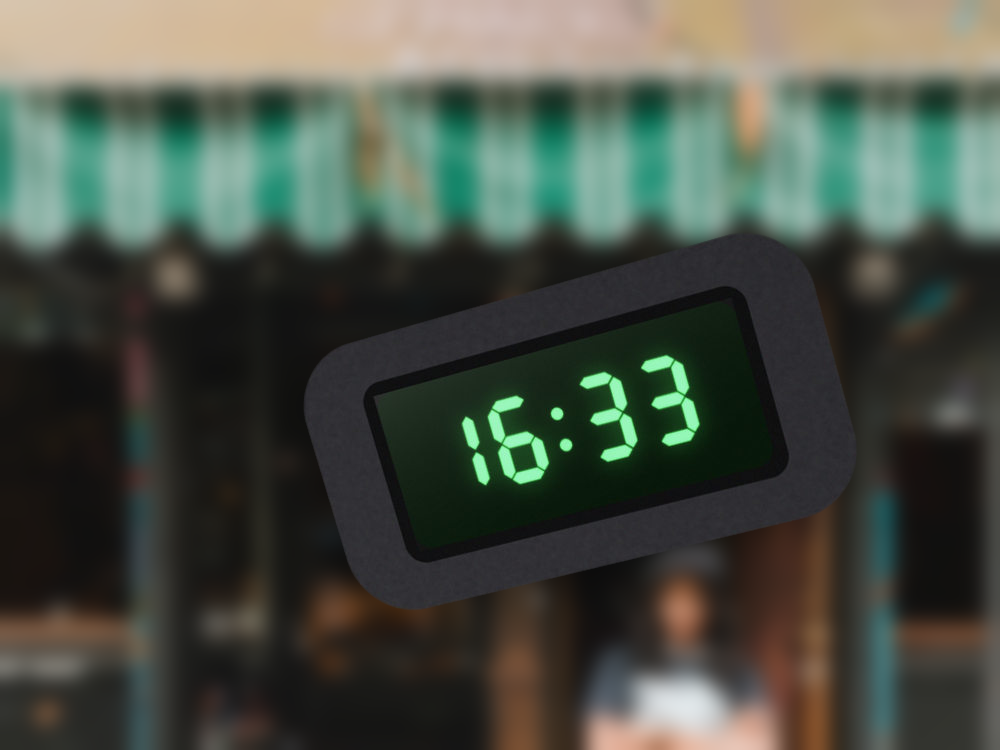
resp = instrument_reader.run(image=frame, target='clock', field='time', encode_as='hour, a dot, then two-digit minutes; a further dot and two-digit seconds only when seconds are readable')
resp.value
16.33
